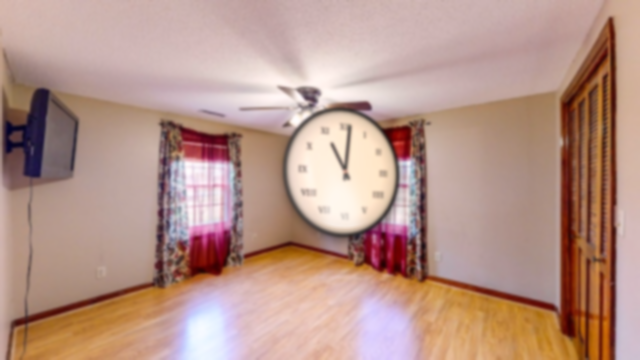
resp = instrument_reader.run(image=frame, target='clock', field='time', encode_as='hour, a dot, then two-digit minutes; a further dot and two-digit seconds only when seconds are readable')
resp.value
11.01
